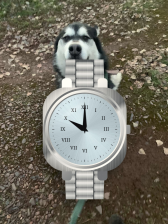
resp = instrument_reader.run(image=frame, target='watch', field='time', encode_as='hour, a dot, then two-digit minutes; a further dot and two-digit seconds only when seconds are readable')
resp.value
10.00
